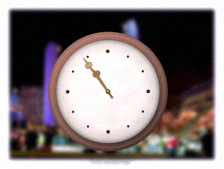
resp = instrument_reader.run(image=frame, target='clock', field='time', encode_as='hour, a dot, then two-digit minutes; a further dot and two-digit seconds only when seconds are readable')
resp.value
10.54
